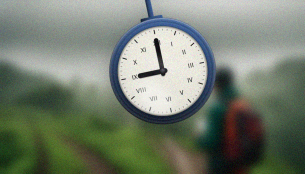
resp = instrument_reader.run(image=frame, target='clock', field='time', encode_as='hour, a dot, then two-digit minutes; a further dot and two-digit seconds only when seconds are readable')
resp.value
9.00
